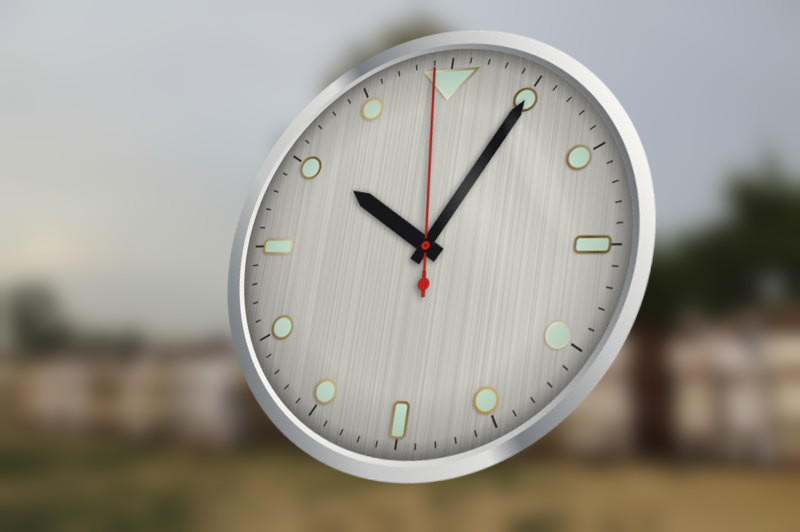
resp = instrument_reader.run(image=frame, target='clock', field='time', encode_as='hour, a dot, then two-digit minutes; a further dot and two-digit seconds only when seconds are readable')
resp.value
10.04.59
